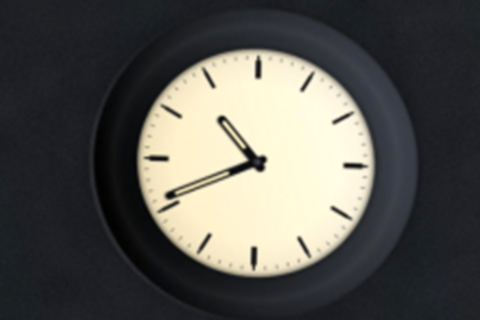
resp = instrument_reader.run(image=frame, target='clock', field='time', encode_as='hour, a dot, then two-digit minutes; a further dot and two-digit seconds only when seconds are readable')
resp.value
10.41
